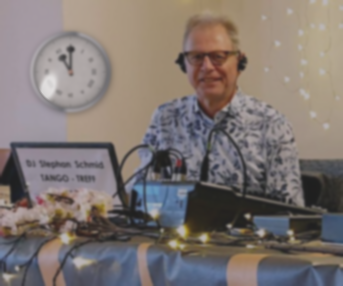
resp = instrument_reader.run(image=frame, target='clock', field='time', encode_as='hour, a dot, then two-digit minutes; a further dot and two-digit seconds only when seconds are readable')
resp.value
11.00
